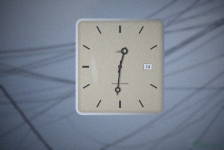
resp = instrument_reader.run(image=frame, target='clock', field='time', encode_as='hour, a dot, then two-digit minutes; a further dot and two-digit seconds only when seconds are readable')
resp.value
12.31
